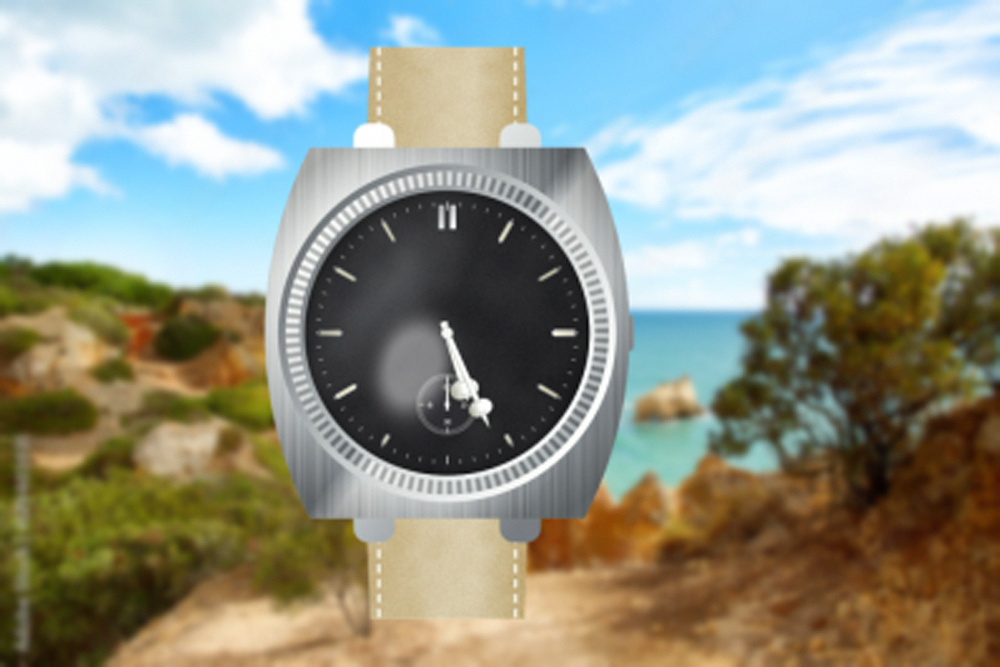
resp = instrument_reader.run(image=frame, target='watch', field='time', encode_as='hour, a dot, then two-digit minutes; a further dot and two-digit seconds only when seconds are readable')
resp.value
5.26
